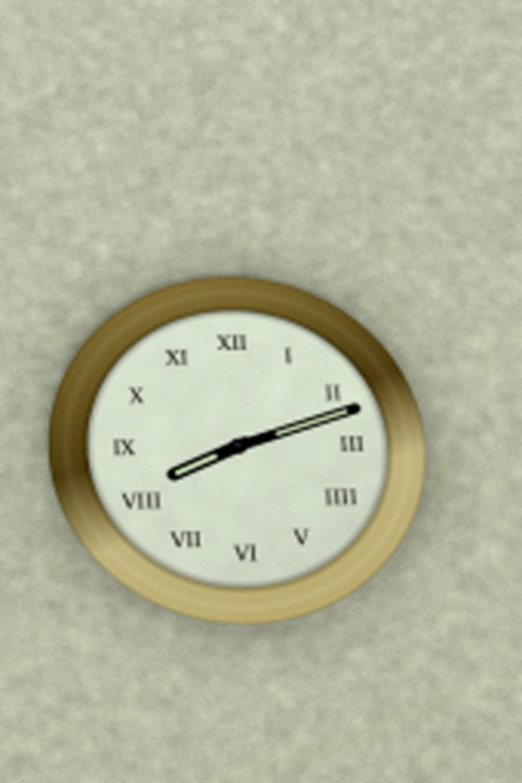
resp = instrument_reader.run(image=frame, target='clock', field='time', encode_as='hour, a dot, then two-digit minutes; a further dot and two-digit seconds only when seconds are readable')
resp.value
8.12
